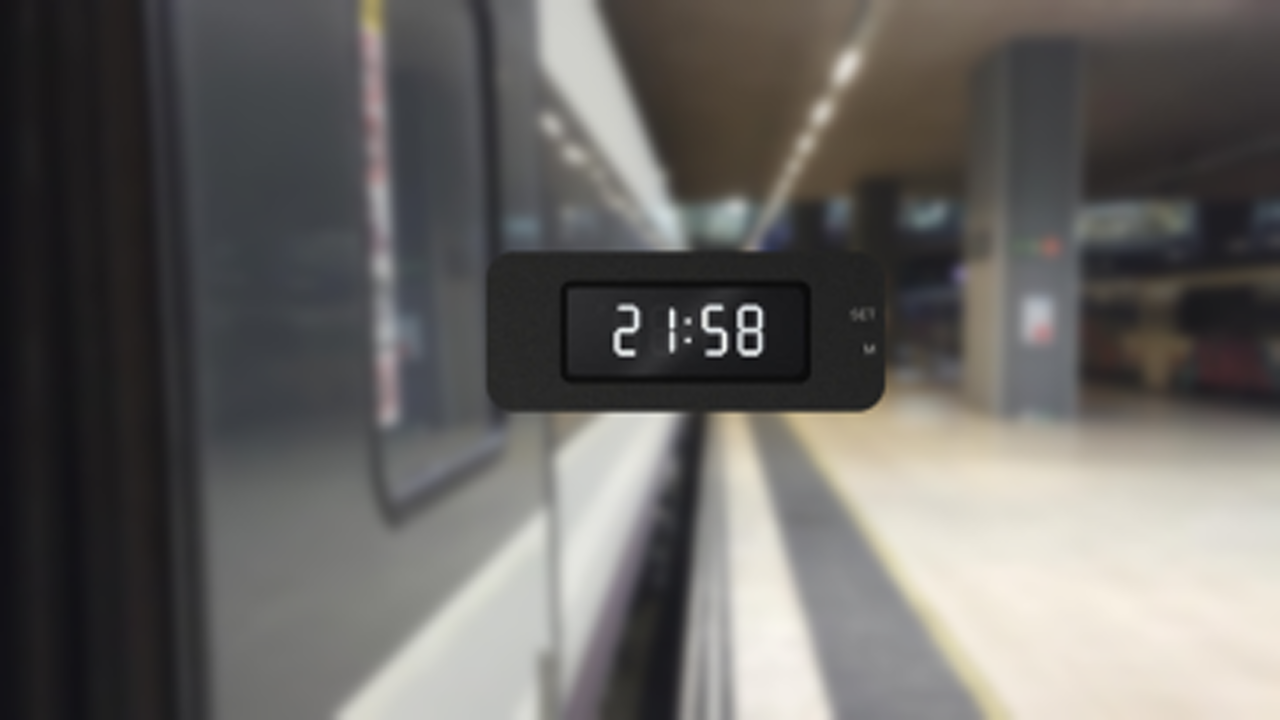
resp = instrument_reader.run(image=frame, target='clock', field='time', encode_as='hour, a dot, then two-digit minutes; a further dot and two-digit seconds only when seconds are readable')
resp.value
21.58
